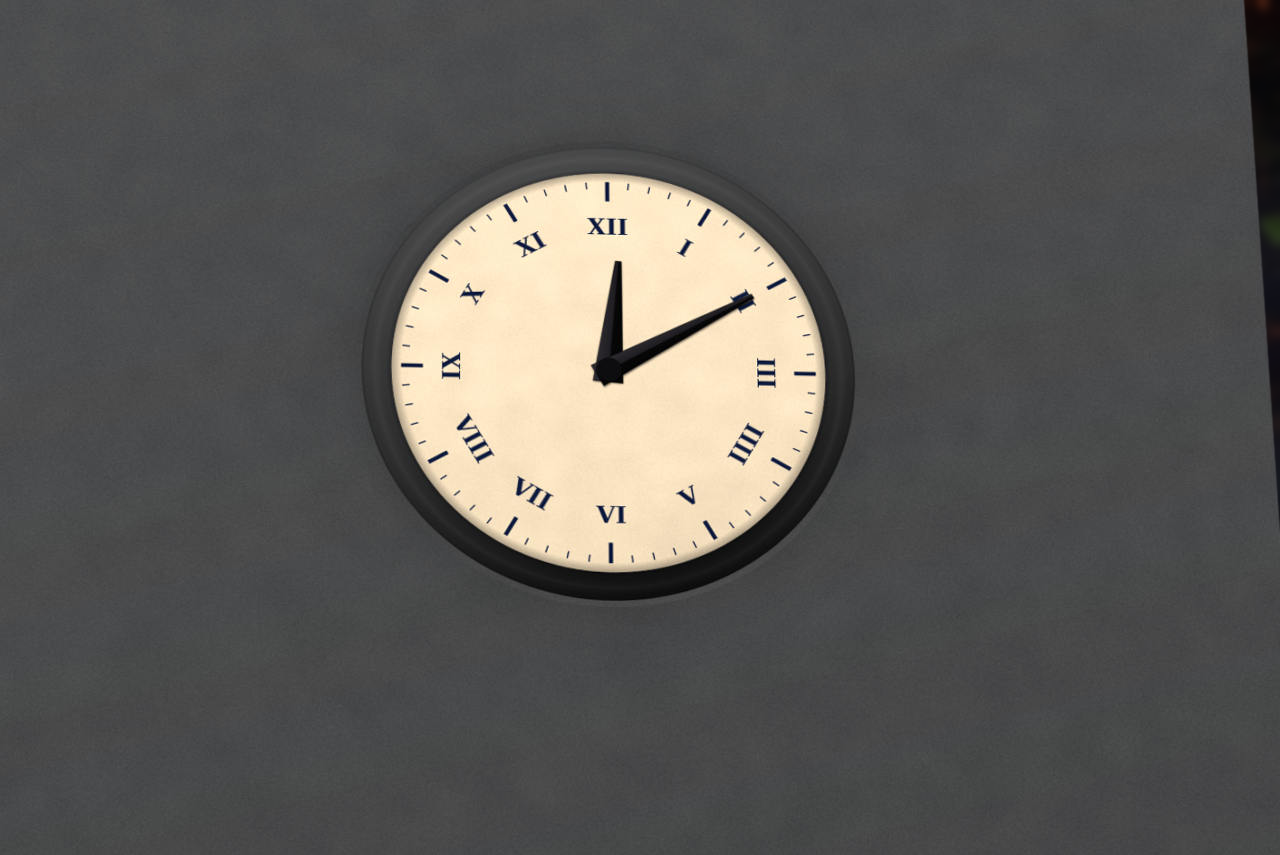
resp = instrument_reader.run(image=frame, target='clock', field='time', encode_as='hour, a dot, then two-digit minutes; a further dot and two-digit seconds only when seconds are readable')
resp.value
12.10
